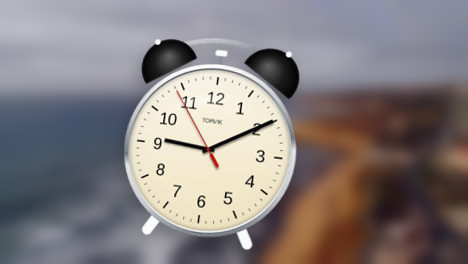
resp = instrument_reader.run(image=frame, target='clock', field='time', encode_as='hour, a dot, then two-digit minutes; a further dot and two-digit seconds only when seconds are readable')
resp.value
9.09.54
